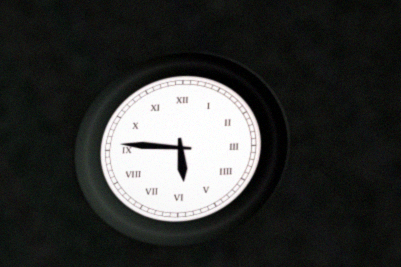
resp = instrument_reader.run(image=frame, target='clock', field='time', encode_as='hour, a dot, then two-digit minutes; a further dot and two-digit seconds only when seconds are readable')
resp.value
5.46
